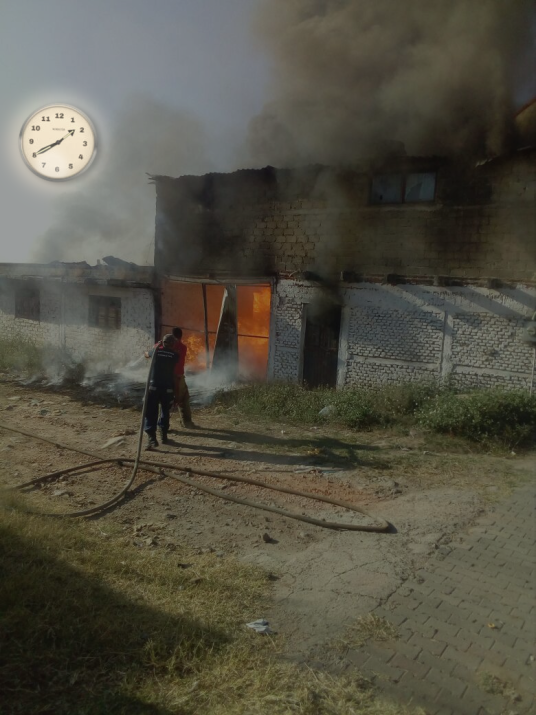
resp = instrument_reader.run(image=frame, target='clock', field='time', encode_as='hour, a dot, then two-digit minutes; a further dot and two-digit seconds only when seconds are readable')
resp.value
1.40
